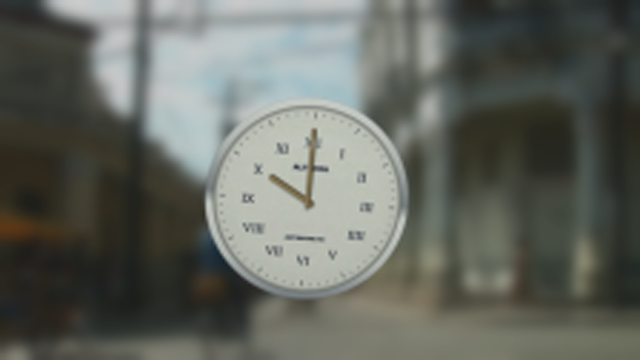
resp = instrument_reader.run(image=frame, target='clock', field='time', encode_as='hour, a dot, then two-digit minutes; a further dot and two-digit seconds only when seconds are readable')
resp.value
10.00
